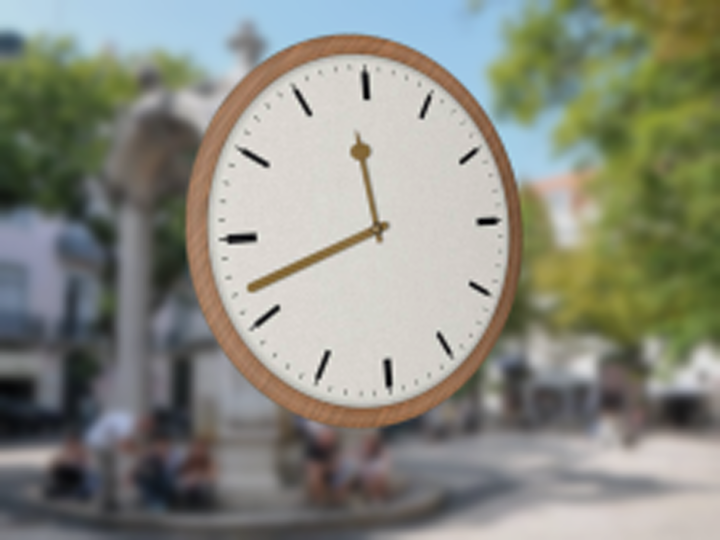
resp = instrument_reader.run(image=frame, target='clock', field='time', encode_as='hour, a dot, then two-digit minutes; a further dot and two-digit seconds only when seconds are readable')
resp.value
11.42
